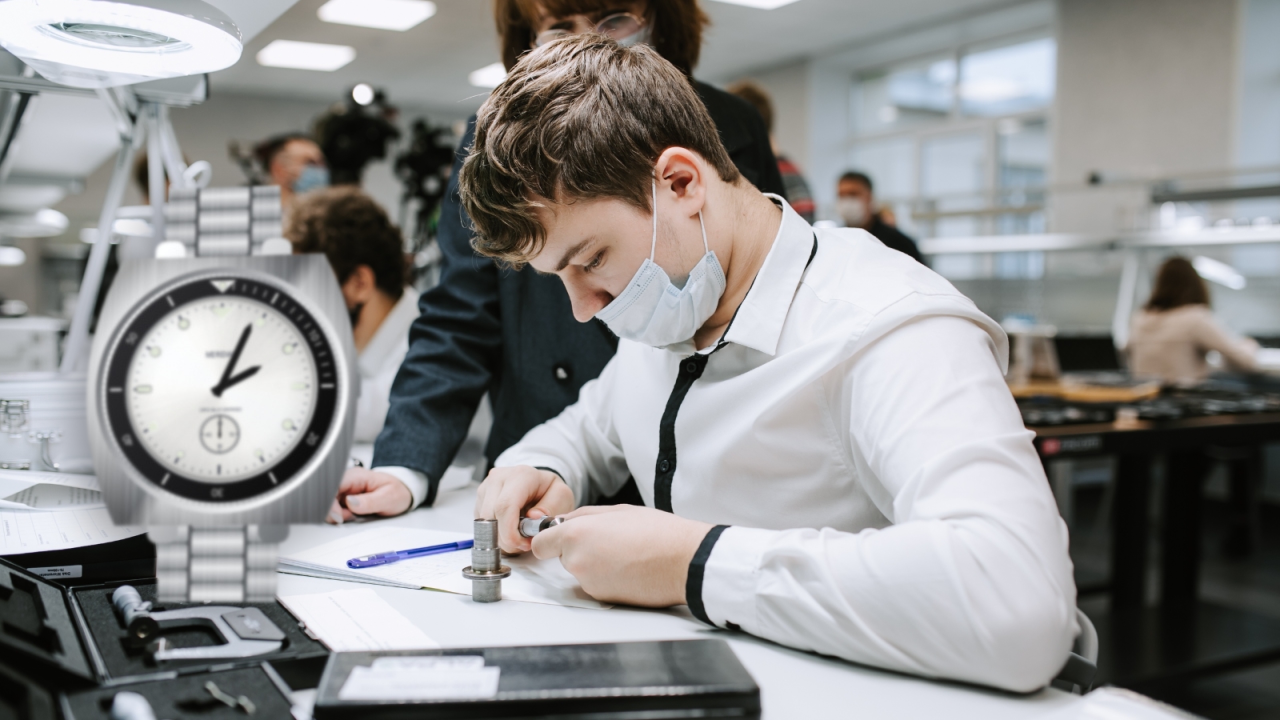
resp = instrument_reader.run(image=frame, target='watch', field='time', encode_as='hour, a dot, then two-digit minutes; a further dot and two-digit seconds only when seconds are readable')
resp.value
2.04
